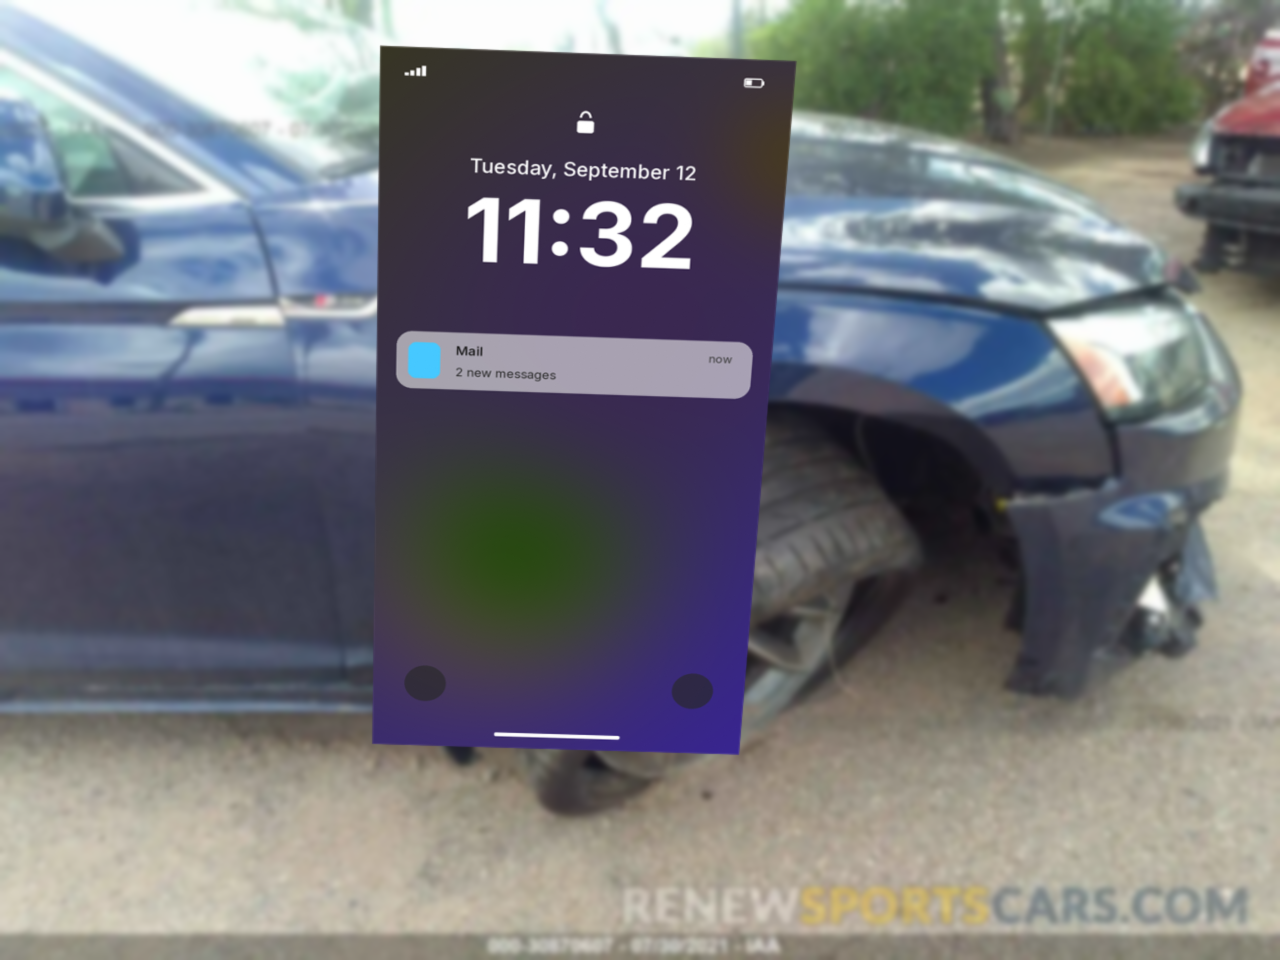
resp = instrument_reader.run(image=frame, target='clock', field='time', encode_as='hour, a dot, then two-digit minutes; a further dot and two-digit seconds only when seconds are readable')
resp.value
11.32
